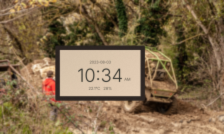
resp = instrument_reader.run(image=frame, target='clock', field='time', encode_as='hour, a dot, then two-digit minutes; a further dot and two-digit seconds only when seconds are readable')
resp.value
10.34
